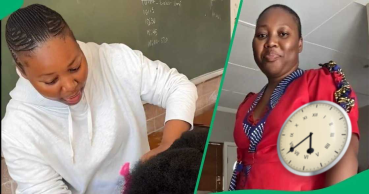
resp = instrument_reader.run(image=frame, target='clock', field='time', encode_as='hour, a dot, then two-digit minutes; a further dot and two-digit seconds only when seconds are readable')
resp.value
5.38
